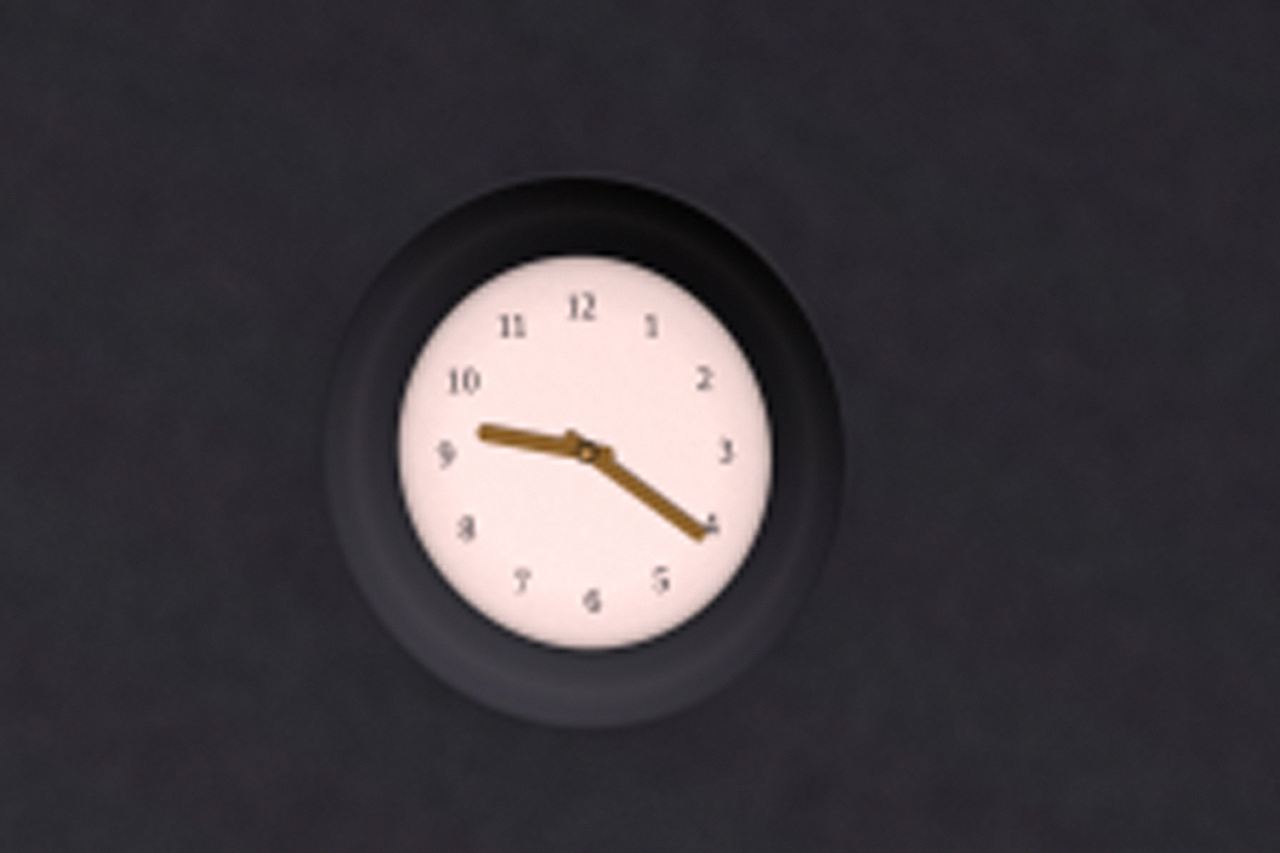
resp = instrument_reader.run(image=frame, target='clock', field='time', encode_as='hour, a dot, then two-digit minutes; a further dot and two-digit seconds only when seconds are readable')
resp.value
9.21
